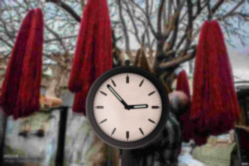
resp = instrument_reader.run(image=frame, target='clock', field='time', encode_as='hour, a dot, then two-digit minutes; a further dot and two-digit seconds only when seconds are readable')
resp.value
2.53
